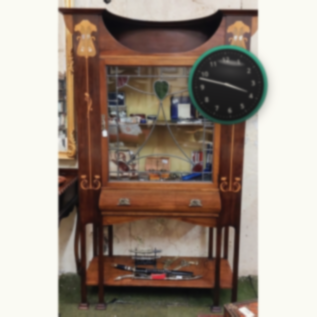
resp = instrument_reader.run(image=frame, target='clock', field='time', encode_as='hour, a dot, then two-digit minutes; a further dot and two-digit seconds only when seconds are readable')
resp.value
3.48
